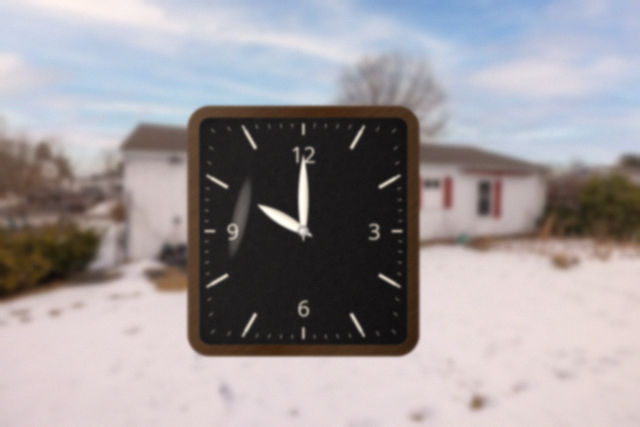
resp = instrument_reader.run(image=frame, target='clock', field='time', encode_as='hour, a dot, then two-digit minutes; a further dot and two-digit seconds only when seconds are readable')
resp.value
10.00
